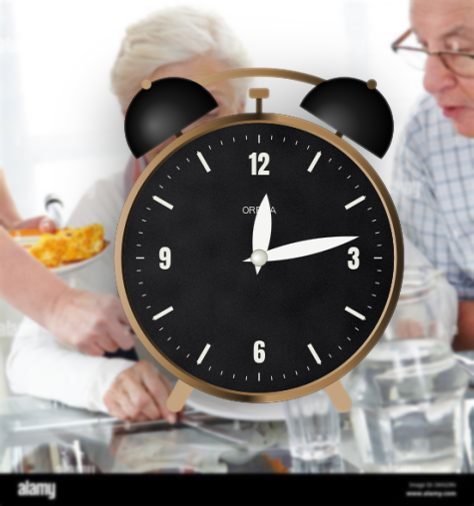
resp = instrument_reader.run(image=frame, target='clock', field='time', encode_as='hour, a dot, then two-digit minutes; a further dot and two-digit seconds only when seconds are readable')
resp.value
12.13
